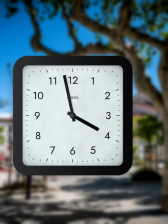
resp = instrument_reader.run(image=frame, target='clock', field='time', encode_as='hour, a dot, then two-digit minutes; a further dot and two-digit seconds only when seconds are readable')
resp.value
3.58
